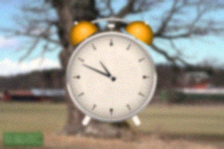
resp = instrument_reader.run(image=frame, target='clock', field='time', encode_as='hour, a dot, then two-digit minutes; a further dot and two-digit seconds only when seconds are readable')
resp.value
10.49
